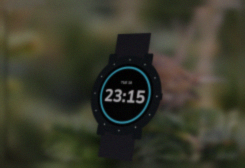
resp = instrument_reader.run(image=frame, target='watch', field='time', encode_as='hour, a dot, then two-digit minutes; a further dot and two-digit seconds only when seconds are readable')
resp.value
23.15
